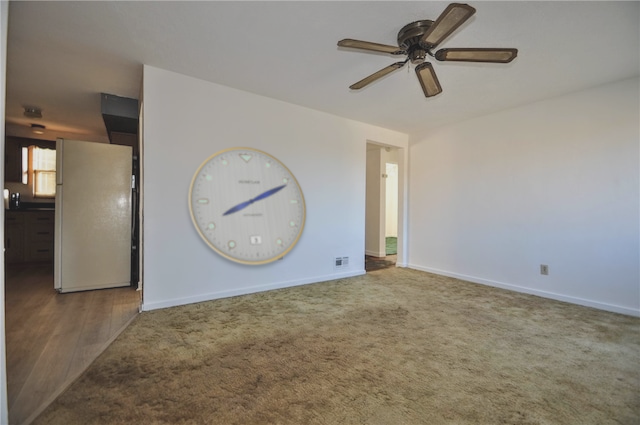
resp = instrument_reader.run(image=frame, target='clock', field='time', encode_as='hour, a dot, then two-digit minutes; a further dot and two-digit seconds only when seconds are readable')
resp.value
8.11
